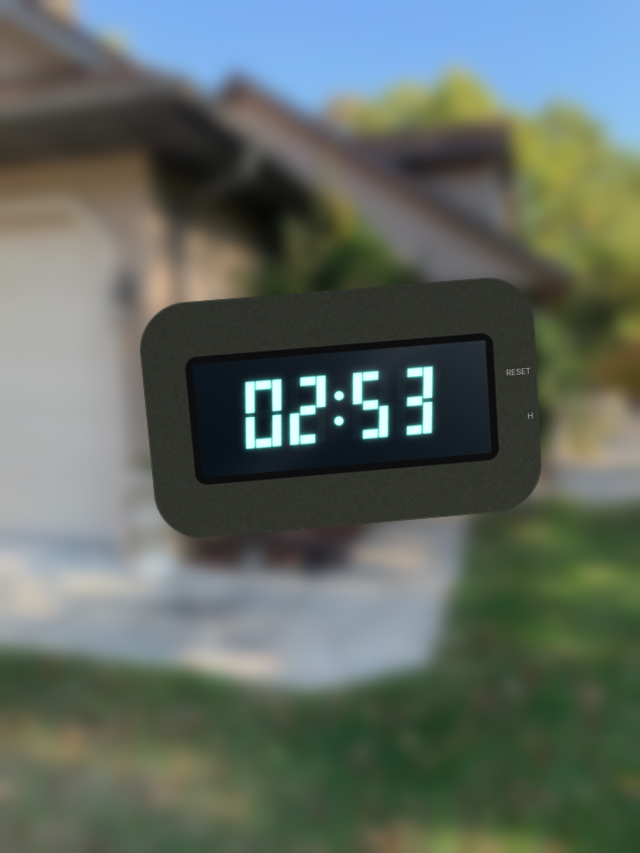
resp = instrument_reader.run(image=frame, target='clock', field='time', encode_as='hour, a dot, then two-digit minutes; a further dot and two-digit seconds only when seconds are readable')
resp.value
2.53
